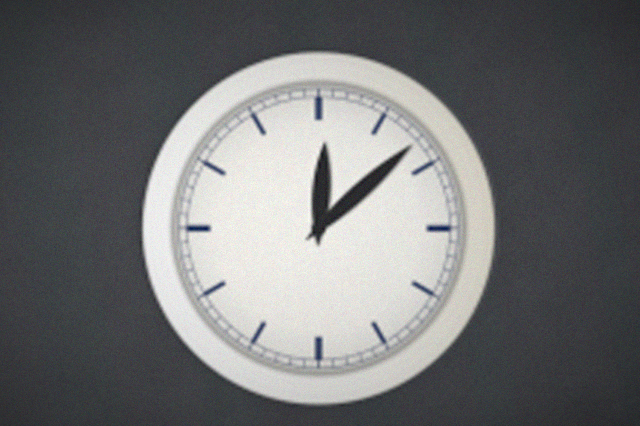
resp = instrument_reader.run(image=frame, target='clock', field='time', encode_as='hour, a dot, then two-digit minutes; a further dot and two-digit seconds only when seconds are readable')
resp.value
12.08
